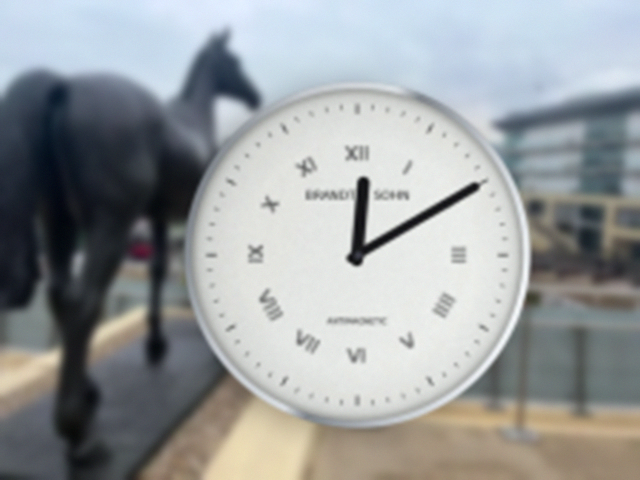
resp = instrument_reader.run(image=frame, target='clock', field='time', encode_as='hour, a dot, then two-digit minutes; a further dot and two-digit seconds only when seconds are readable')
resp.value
12.10
